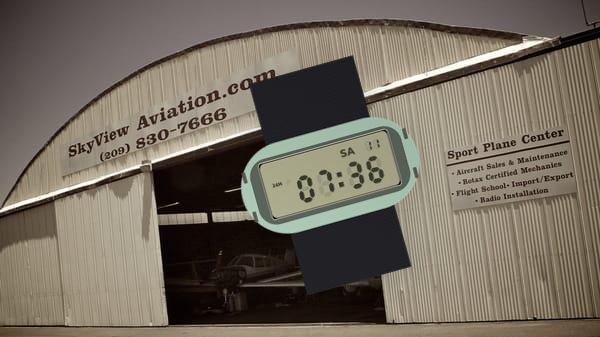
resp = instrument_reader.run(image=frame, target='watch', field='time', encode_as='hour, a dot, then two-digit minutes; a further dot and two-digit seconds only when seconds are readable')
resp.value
7.36
